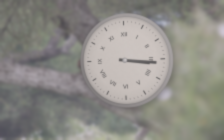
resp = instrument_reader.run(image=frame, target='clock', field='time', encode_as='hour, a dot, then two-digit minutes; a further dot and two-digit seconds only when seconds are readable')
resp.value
3.16
